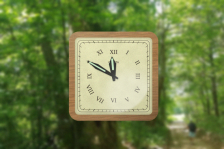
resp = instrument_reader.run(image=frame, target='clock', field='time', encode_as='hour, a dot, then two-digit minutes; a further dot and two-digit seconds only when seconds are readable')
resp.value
11.50
